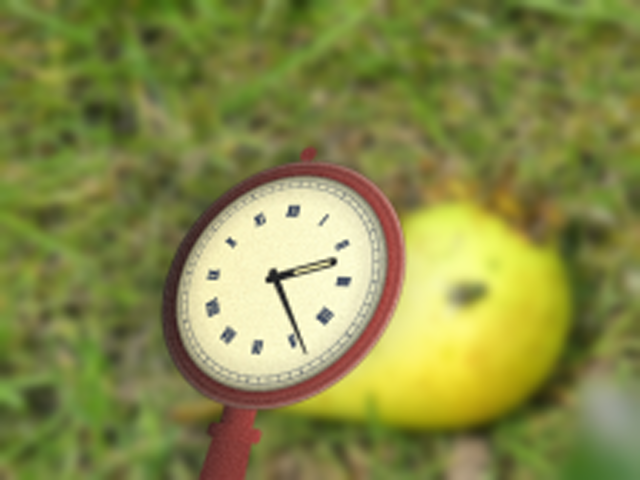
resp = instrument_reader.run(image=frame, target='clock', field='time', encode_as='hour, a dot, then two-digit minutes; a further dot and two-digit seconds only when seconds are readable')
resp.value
2.24
